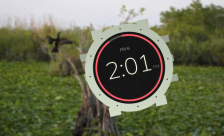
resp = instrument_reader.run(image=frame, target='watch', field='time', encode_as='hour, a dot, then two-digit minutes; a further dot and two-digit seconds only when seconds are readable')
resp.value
2.01
